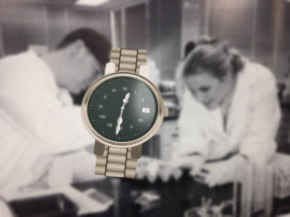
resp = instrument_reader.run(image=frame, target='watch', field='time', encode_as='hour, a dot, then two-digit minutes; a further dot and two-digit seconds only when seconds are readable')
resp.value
12.31
